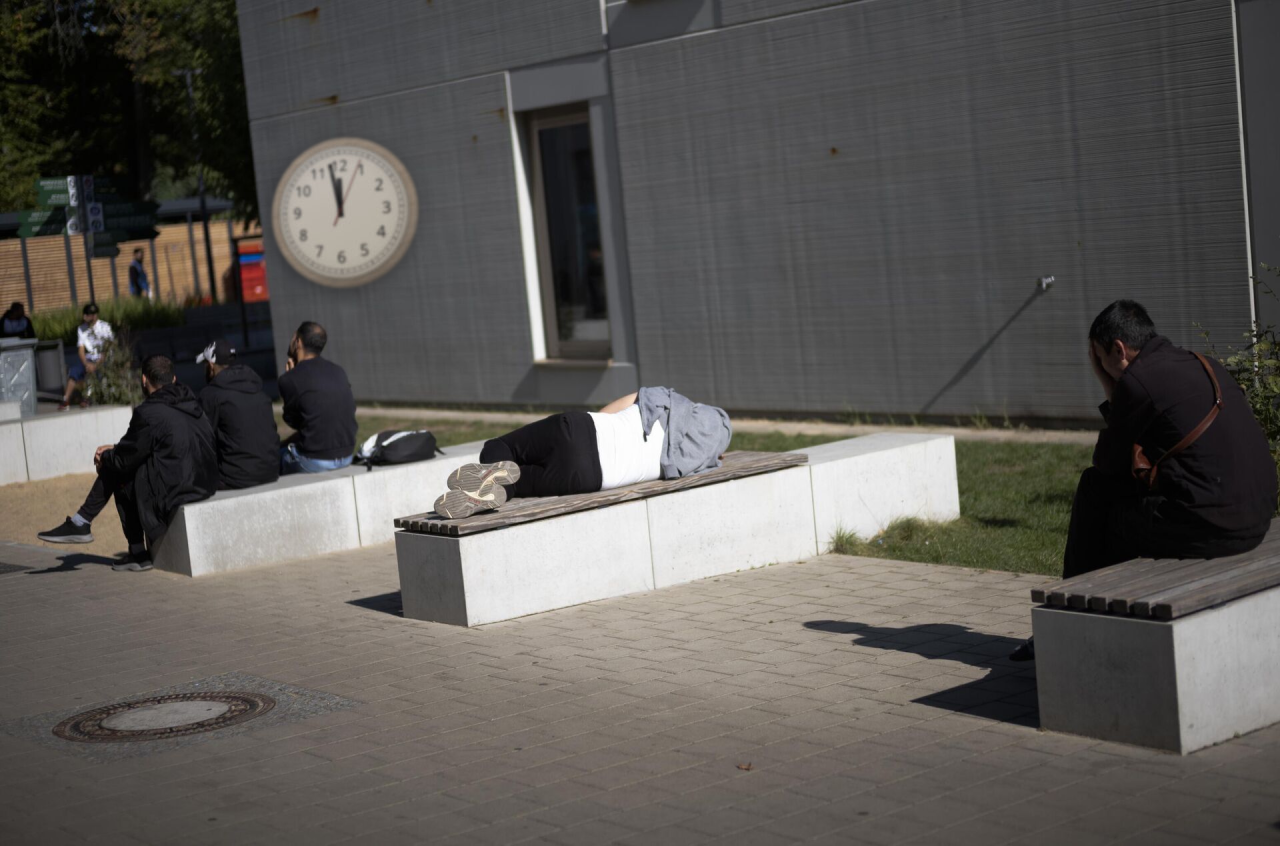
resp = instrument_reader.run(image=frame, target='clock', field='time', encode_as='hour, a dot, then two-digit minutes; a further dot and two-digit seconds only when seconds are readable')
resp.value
11.58.04
